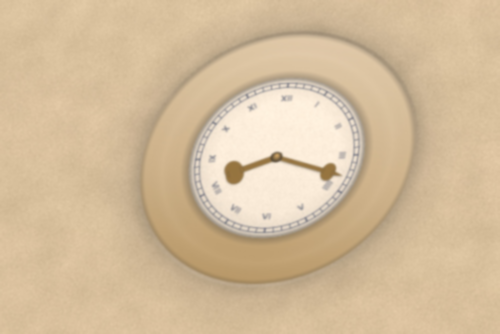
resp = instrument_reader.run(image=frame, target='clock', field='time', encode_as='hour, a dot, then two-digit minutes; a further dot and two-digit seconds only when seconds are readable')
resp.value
8.18
